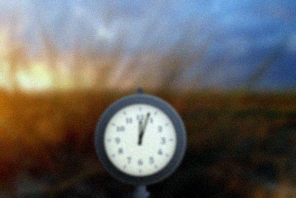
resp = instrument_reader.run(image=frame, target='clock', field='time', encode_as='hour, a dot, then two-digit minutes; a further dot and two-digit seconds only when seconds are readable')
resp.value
12.03
